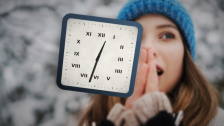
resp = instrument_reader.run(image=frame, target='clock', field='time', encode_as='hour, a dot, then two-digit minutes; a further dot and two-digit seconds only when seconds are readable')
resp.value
12.32
